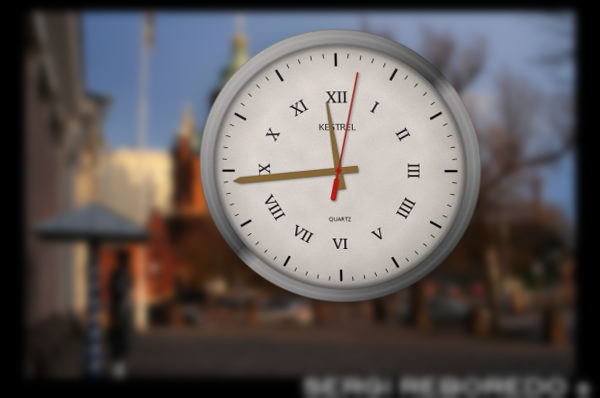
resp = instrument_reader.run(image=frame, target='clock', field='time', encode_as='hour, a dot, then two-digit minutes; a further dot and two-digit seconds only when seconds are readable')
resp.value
11.44.02
